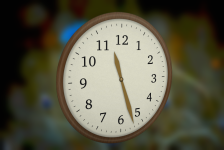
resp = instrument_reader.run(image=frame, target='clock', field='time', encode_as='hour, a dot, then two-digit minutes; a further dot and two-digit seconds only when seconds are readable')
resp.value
11.27
